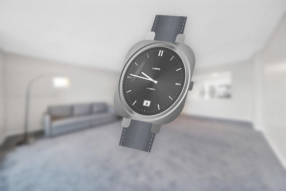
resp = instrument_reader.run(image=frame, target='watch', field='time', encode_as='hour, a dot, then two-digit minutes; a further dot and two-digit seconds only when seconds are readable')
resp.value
9.46
